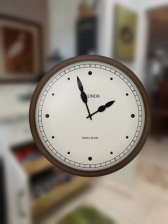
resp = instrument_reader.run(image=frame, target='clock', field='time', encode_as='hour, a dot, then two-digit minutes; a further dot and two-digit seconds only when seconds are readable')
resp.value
1.57
